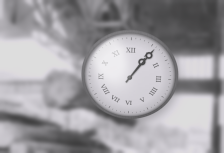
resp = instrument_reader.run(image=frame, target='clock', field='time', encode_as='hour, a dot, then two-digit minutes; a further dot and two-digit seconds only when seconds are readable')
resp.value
1.06
